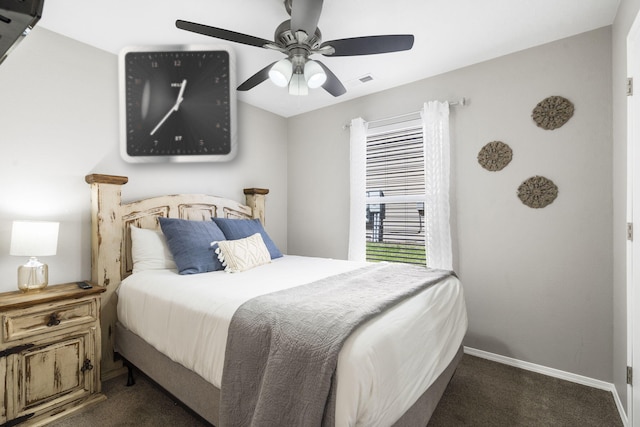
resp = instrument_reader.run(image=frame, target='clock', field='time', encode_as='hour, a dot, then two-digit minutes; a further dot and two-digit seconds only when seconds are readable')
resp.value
12.37
